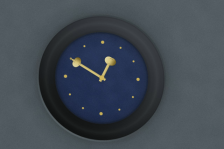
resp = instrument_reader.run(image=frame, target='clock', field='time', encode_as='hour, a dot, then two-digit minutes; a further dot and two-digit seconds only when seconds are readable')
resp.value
12.50
